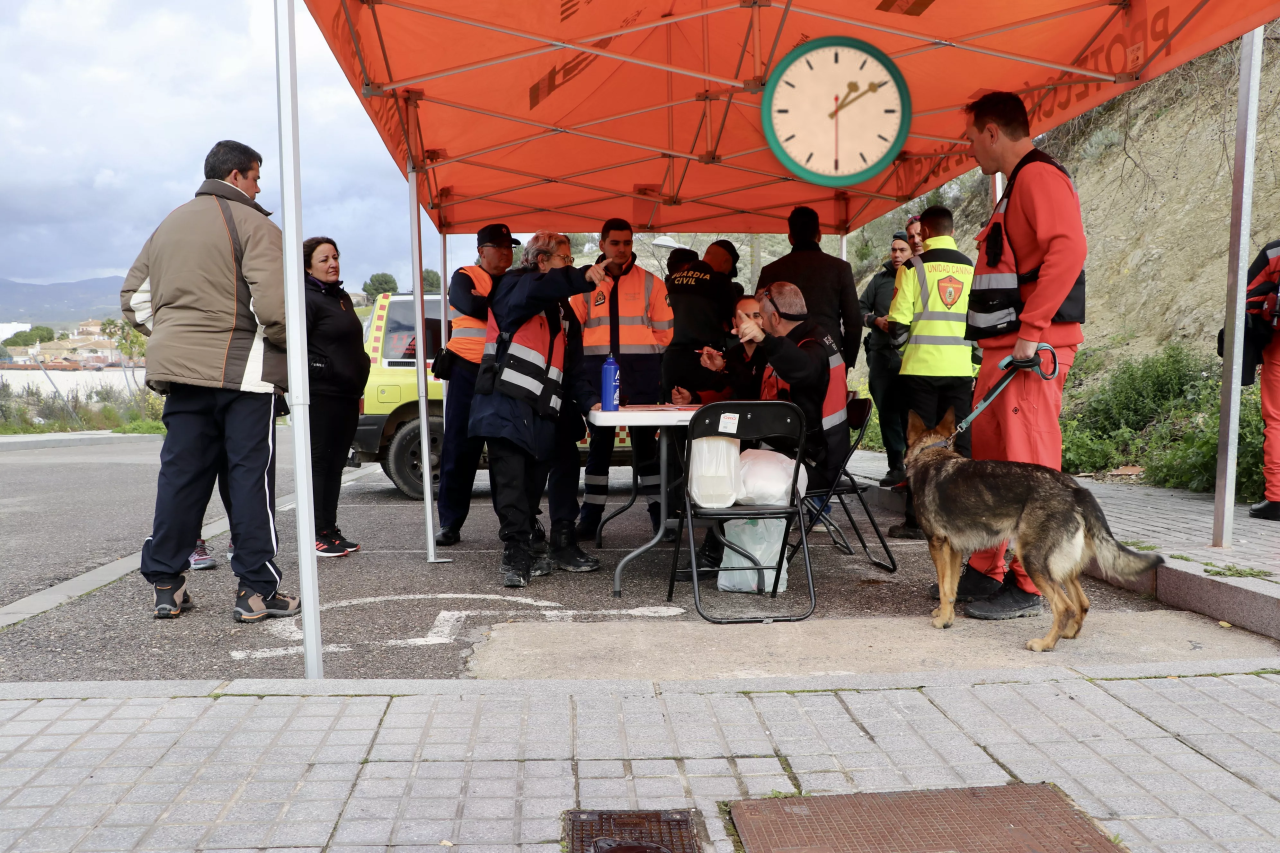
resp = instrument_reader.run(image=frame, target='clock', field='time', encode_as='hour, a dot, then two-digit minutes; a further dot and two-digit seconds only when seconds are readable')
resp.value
1.09.30
